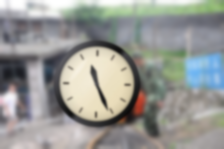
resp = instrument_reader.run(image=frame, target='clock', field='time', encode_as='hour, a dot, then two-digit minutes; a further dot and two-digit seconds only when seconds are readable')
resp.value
11.26
